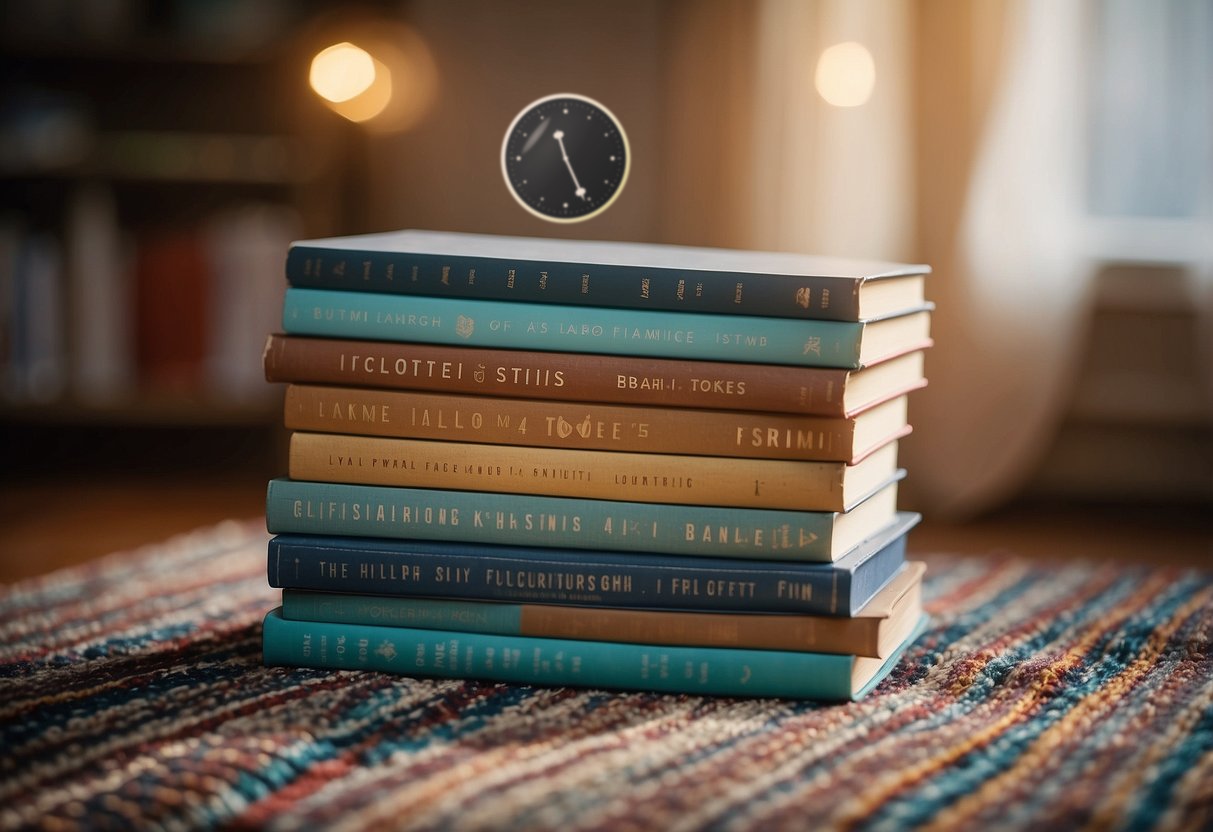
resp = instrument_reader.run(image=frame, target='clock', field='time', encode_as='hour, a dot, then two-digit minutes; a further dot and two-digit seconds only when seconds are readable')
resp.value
11.26
